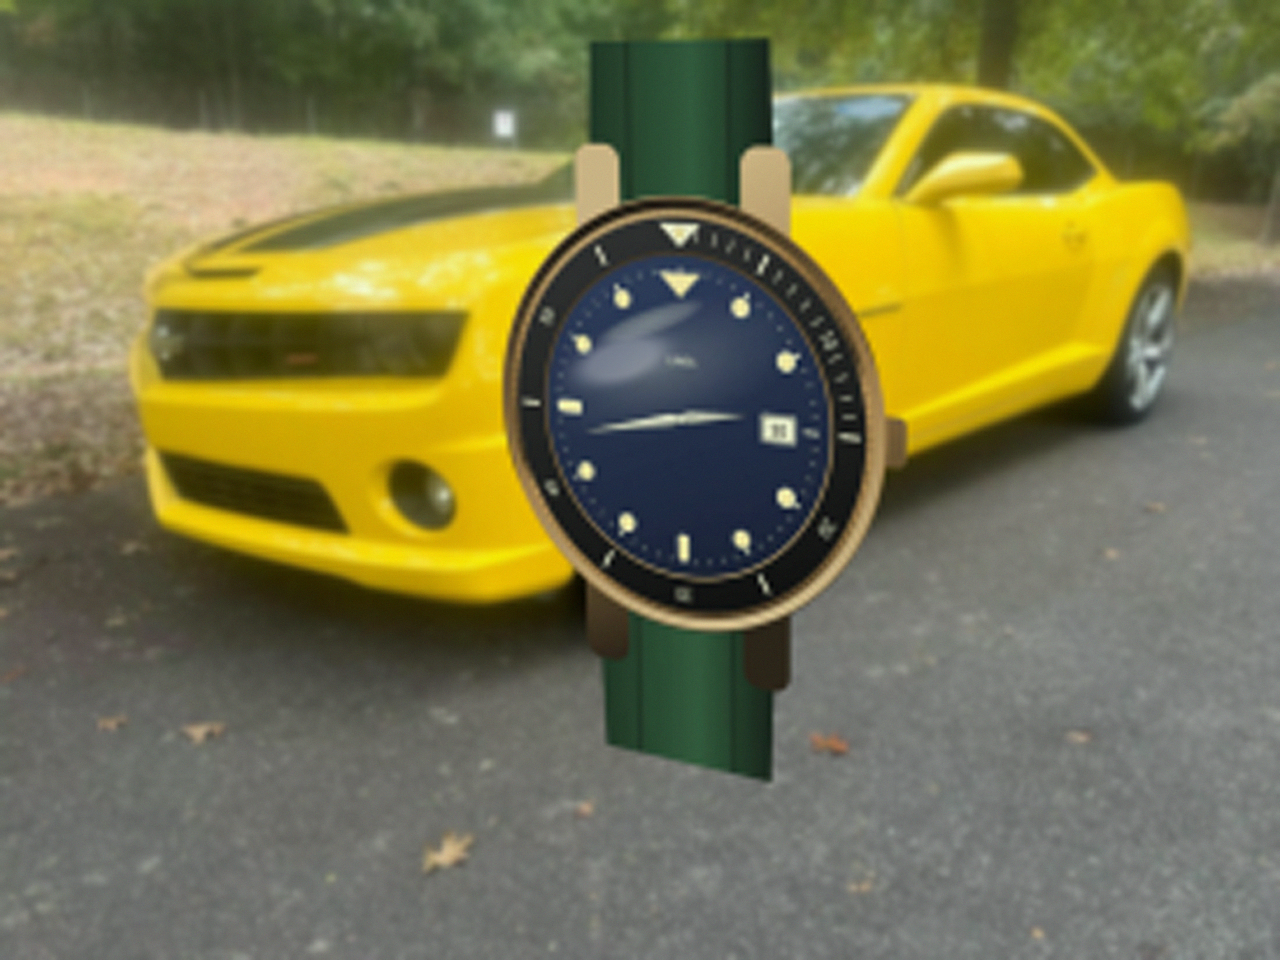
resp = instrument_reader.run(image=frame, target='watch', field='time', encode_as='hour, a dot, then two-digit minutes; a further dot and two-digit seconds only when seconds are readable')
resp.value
2.43
